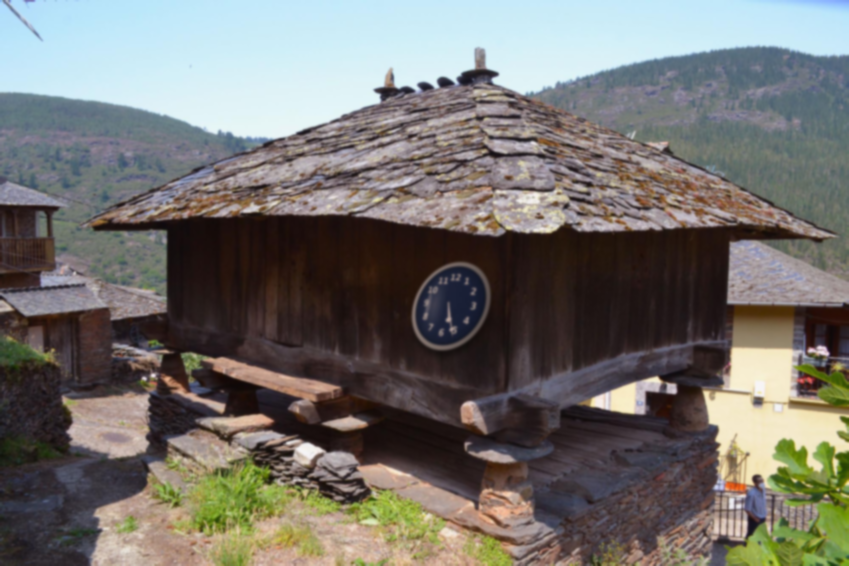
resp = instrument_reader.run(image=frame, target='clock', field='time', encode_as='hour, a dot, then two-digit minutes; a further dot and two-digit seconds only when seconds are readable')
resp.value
5.26
